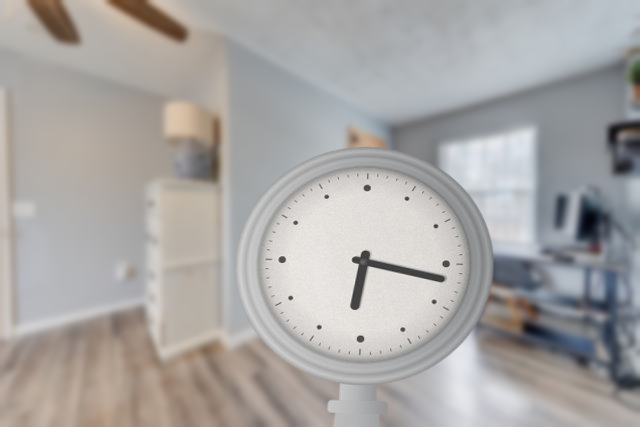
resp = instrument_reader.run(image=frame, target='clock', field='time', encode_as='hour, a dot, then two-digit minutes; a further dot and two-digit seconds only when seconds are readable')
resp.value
6.17
